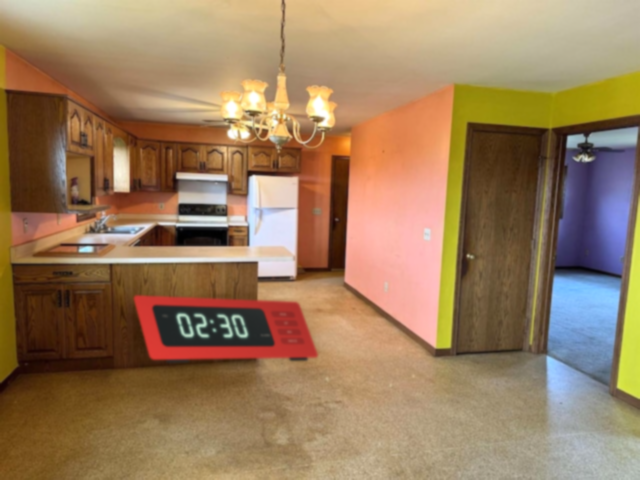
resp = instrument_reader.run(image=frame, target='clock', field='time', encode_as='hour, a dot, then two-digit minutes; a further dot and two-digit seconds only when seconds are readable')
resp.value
2.30
